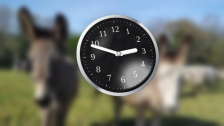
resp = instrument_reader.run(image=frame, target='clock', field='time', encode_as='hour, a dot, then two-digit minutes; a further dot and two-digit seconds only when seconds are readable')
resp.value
2.49
